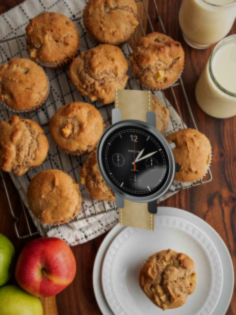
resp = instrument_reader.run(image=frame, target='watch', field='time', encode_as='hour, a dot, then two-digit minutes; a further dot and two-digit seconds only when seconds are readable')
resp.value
1.10
